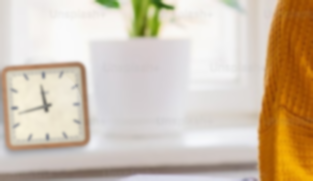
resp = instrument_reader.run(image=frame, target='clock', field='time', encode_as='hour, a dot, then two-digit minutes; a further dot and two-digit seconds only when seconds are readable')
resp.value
11.43
